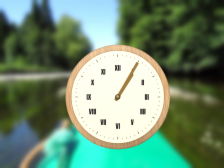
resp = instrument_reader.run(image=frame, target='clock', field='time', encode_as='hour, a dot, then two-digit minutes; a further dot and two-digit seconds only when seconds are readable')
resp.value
1.05
